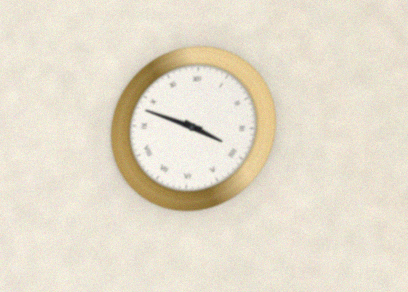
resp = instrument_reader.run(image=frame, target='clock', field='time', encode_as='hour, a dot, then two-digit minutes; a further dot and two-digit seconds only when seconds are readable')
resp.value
3.48
